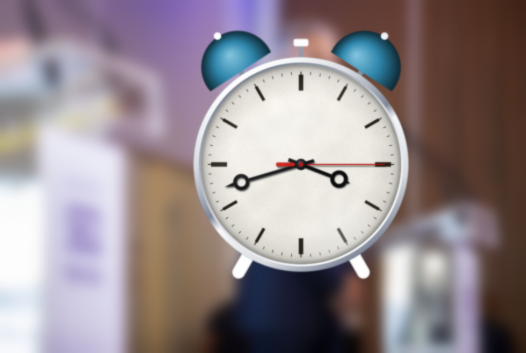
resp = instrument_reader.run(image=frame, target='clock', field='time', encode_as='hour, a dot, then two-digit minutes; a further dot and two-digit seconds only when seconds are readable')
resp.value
3.42.15
